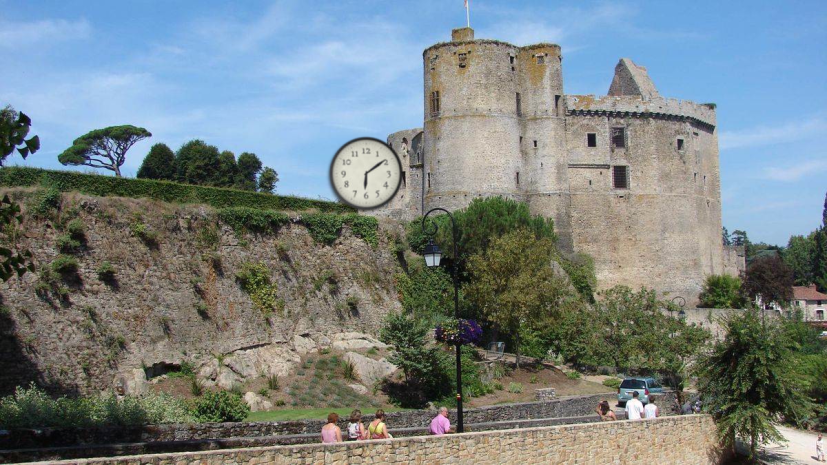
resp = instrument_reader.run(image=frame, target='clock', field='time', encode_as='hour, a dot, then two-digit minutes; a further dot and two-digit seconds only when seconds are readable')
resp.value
6.09
